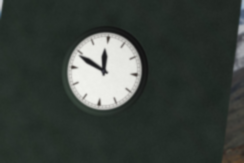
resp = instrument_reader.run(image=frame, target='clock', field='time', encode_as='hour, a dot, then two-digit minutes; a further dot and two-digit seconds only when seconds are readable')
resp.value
11.49
